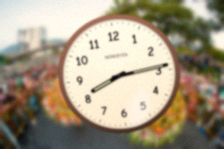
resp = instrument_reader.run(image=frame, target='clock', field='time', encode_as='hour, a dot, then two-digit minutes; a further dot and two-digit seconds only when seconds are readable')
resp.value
8.14
